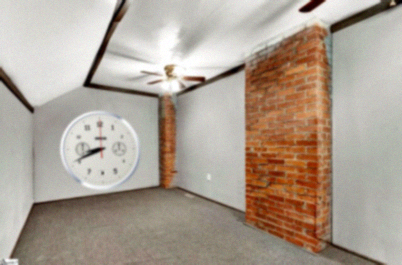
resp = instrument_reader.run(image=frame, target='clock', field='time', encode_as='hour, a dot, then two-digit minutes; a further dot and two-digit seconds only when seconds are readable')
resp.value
8.41
